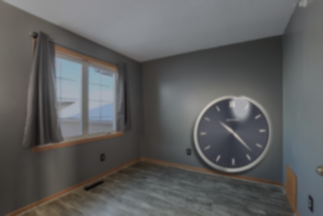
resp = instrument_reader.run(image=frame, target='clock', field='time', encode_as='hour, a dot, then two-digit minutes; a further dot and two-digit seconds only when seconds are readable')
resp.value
10.23
